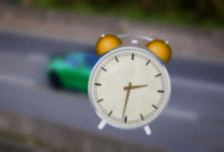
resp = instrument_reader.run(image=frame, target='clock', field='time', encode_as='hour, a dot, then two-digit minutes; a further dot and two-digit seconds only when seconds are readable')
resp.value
2.31
